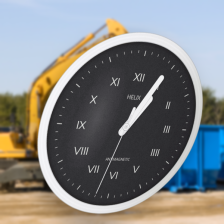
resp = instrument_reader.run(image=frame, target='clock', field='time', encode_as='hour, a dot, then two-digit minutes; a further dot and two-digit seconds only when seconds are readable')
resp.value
1.04.32
